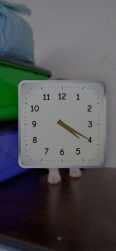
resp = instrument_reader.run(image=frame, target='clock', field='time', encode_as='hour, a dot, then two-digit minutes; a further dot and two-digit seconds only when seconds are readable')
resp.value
4.20
